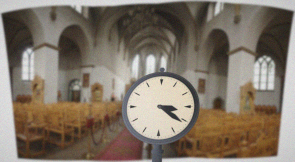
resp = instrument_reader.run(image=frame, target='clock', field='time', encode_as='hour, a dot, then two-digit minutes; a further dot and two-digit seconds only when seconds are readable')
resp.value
3.21
